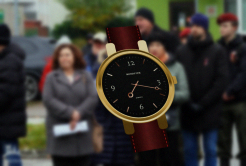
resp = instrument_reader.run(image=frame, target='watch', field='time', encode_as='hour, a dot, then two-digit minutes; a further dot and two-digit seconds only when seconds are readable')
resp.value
7.18
